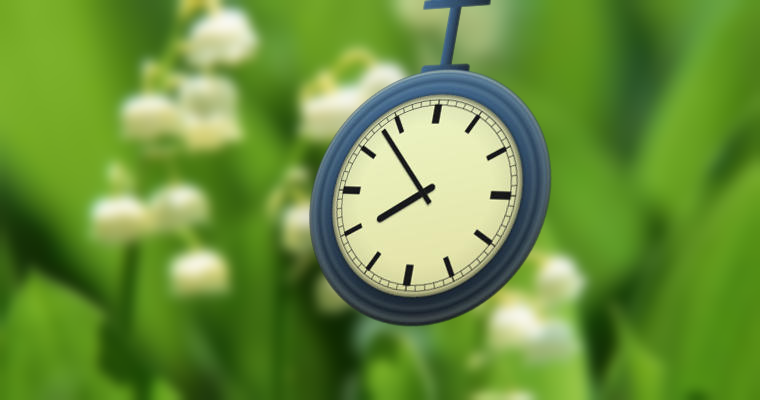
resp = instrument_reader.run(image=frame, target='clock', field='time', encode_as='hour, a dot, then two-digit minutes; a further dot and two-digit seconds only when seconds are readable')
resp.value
7.53
